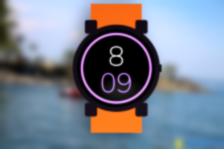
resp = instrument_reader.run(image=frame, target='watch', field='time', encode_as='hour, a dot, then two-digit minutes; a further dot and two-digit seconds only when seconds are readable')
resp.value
8.09
